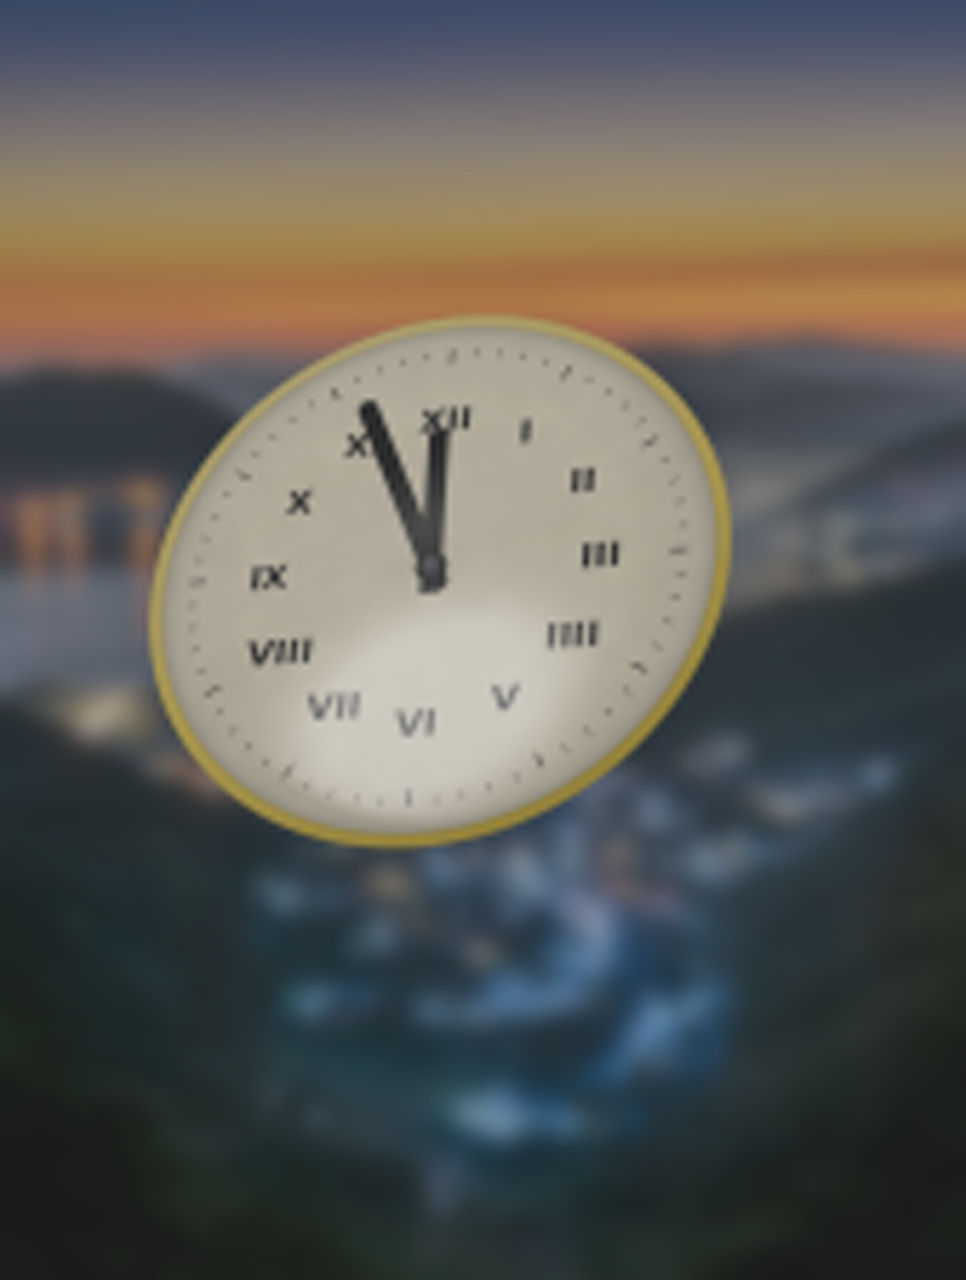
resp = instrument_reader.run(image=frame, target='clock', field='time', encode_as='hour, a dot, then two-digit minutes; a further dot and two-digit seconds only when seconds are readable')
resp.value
11.56
